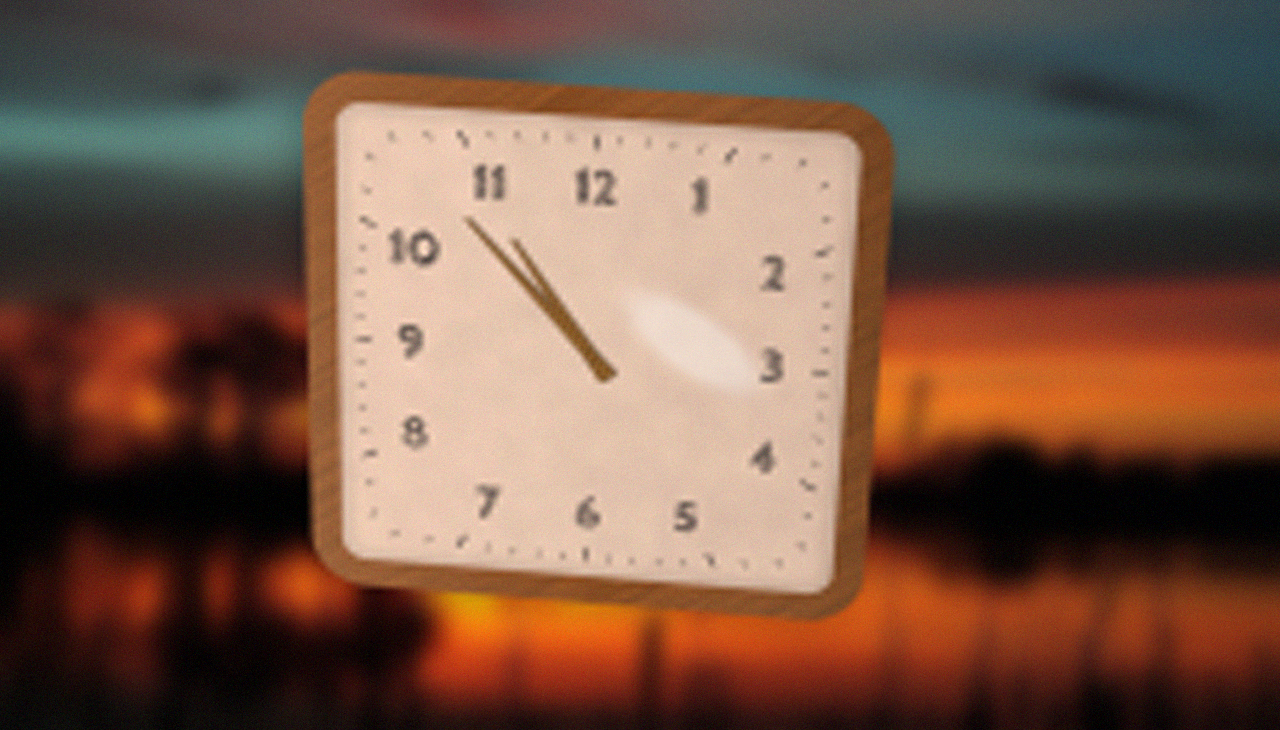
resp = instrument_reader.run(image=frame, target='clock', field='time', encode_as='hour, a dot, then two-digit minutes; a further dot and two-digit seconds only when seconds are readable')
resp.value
10.53
